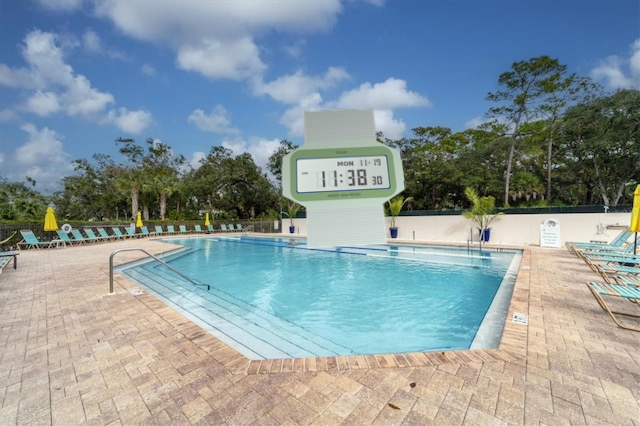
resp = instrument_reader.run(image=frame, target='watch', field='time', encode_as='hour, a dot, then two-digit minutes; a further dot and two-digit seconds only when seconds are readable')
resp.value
11.38
